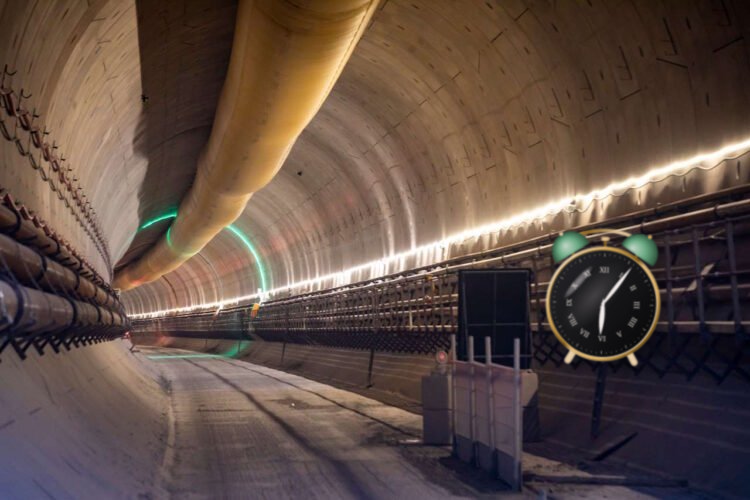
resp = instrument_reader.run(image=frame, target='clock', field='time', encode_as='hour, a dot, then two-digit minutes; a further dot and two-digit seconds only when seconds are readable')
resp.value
6.06
